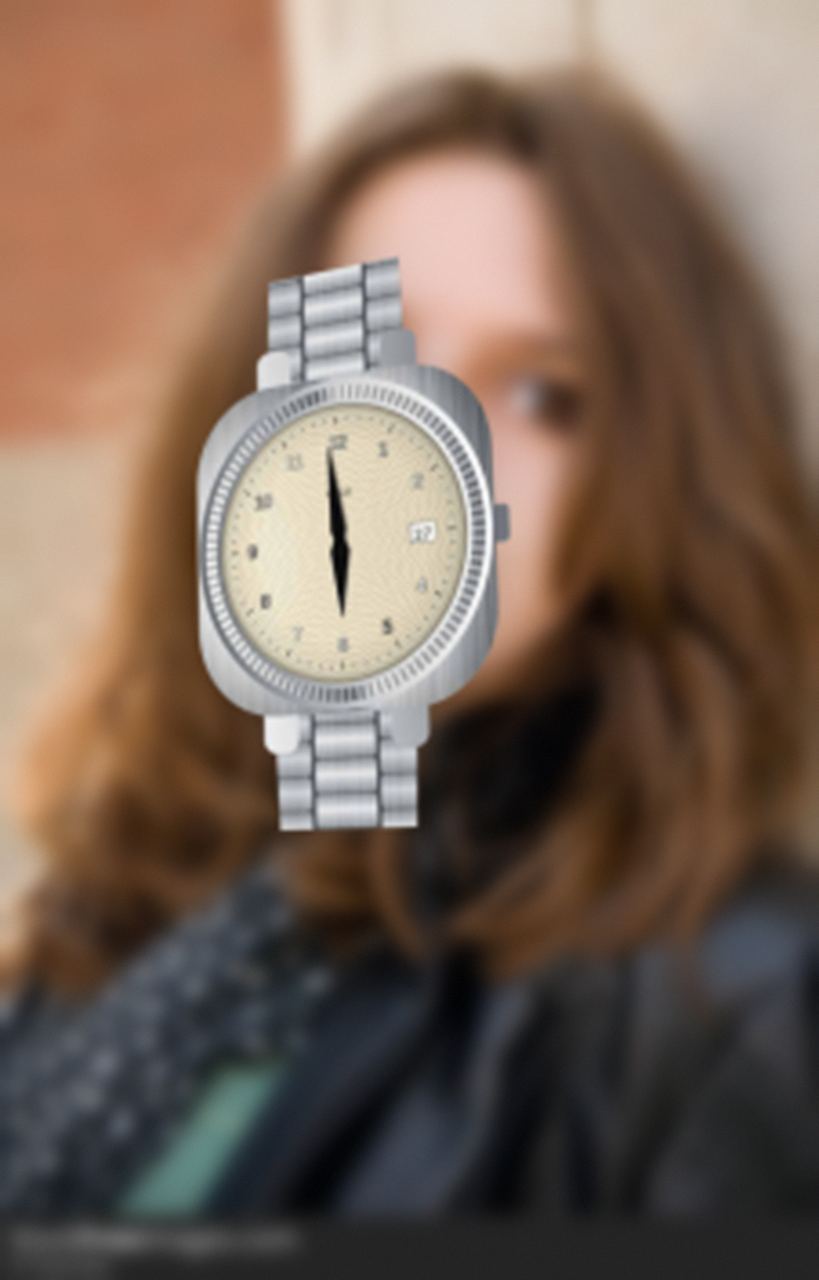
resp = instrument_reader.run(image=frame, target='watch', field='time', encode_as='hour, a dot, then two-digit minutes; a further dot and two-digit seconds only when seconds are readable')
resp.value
5.59
